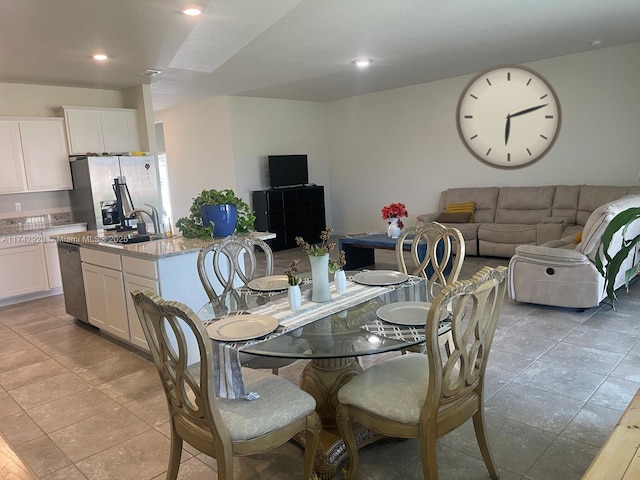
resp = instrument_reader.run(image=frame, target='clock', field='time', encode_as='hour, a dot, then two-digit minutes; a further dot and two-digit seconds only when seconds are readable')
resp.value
6.12
